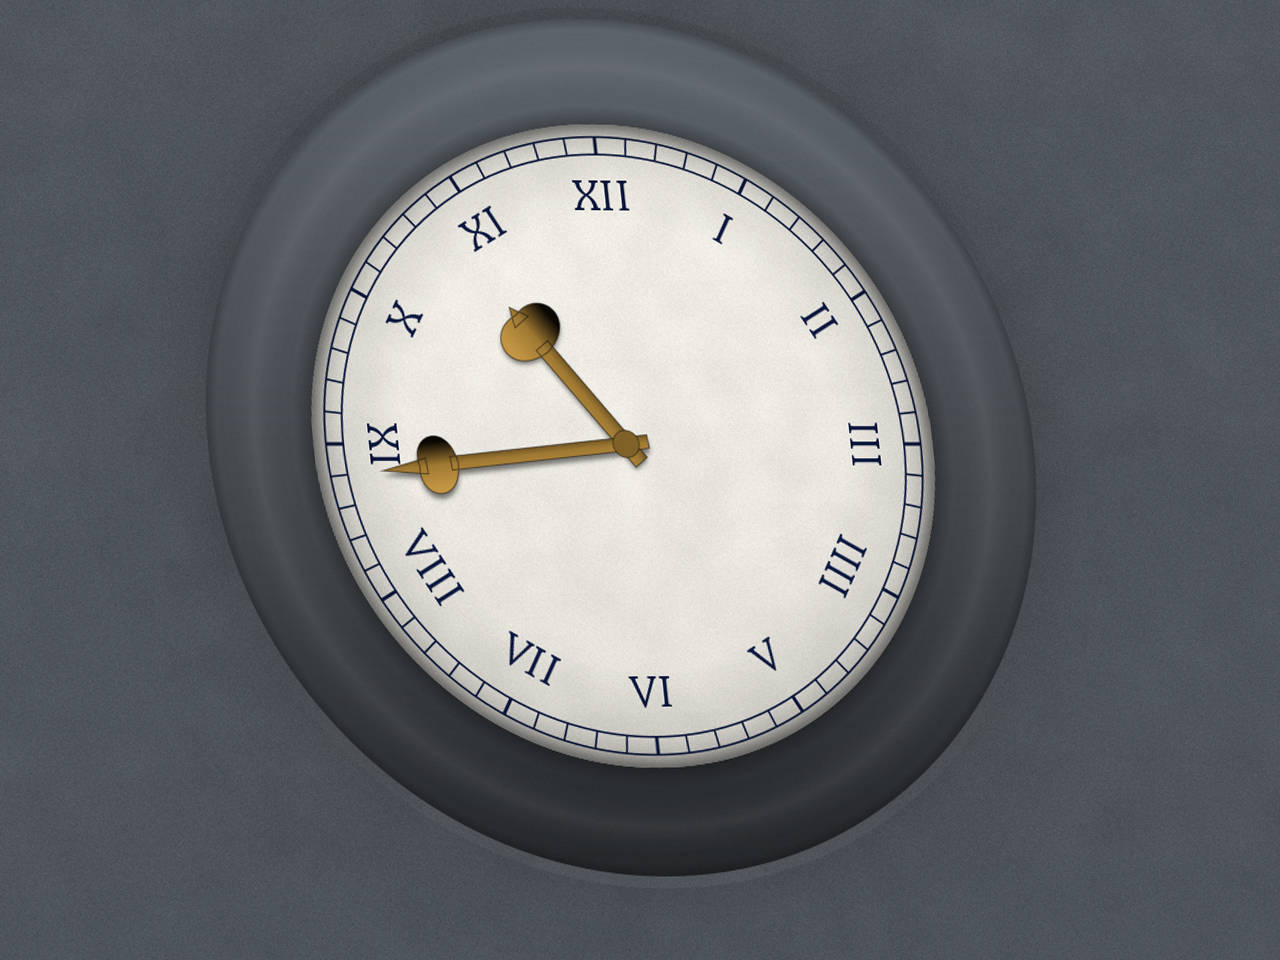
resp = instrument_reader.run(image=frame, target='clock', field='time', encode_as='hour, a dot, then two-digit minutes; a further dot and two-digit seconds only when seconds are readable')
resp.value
10.44
